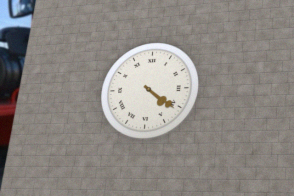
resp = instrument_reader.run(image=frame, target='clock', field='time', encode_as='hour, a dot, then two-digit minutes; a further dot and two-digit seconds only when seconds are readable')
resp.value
4.21
